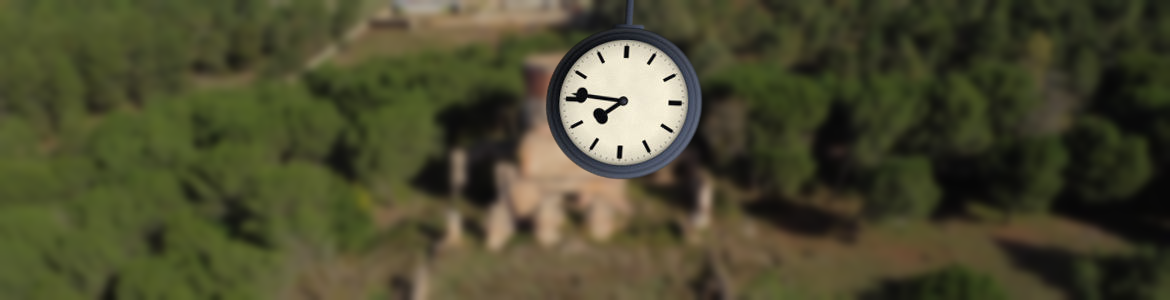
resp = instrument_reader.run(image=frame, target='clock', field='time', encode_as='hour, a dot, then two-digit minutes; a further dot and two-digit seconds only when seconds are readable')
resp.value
7.46
